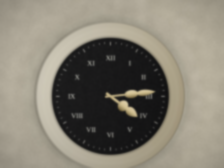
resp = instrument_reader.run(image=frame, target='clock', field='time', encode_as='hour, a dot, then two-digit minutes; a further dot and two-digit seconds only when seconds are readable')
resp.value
4.14
